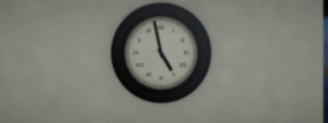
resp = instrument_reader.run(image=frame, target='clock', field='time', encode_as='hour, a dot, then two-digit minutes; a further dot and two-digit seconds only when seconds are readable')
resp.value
4.58
